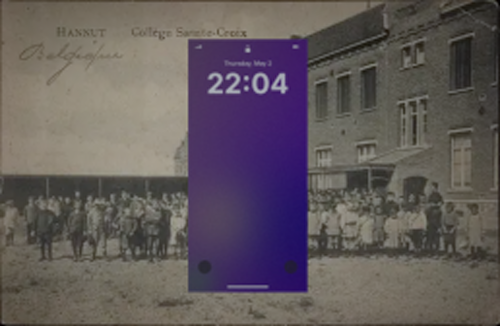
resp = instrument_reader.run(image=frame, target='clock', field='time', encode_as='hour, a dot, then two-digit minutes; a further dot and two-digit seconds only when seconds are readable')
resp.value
22.04
